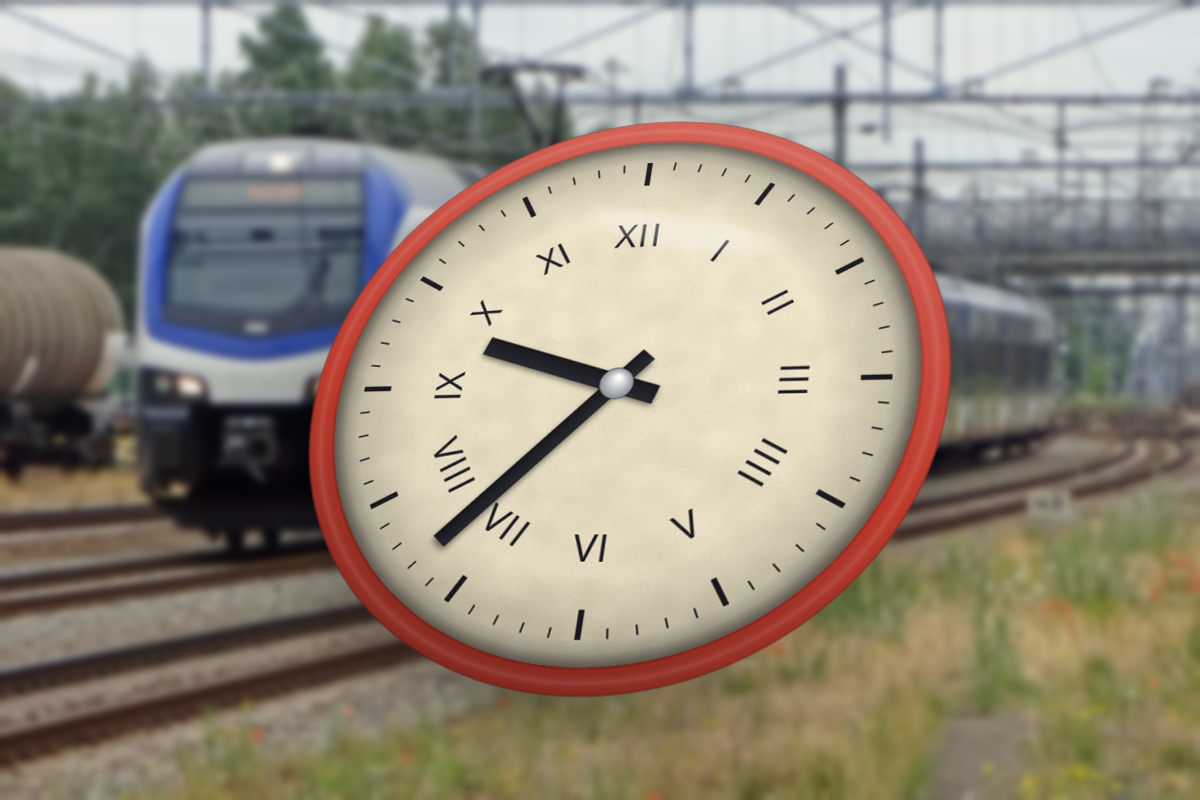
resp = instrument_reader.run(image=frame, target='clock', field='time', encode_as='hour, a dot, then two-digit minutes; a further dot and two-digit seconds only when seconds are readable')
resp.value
9.37
